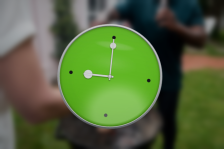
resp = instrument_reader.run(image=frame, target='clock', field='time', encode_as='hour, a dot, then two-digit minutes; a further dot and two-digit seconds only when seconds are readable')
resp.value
9.00
